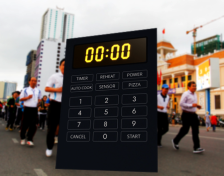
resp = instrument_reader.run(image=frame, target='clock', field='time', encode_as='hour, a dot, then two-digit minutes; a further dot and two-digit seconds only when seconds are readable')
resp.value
0.00
